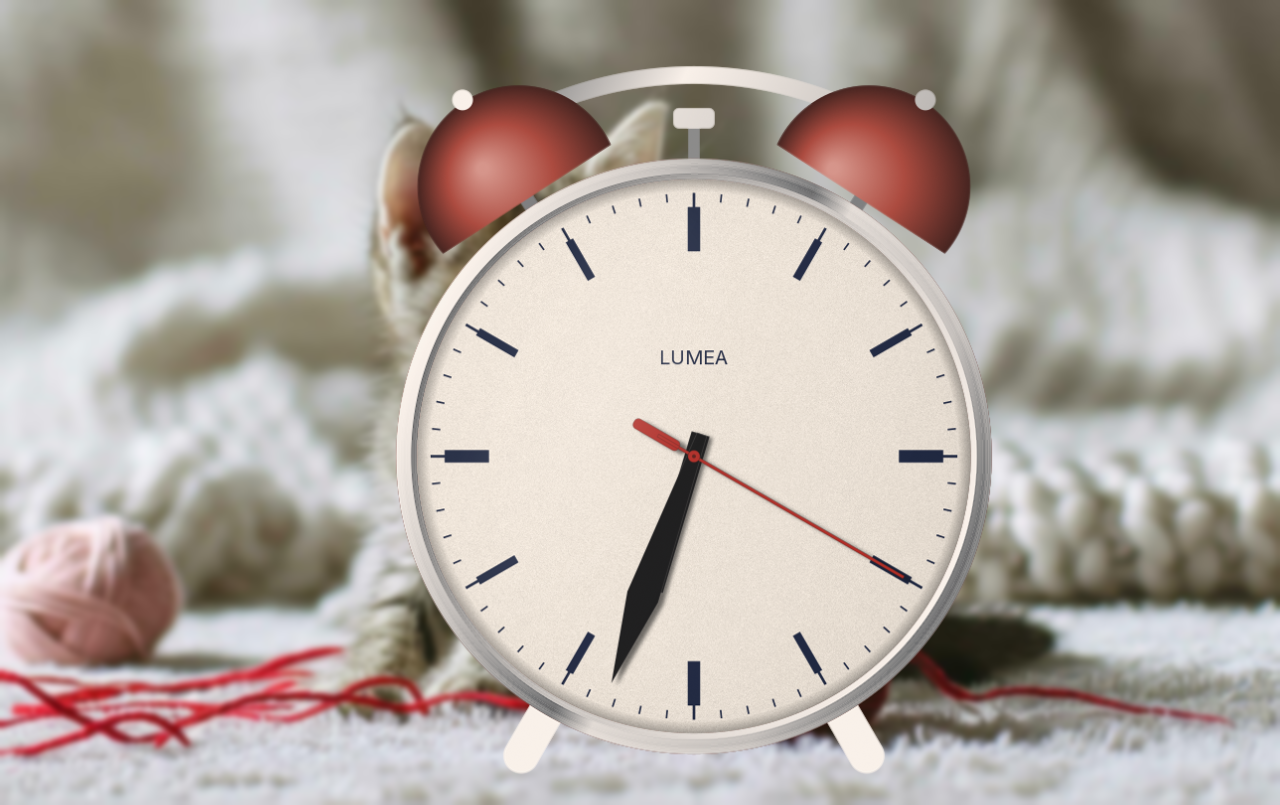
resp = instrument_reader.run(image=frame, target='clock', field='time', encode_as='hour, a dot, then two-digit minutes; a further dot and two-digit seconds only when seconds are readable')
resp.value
6.33.20
